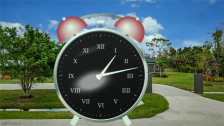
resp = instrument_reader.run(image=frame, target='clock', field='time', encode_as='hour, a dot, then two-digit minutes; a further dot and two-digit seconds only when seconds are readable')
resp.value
1.13
